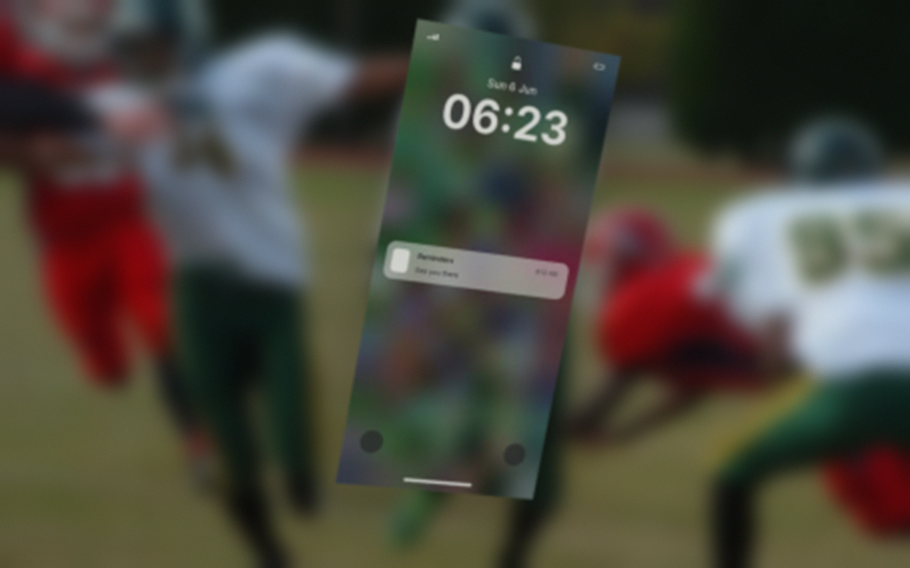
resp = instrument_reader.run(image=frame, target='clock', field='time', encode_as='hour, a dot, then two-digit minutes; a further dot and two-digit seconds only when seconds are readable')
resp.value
6.23
